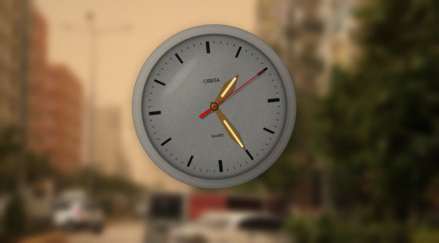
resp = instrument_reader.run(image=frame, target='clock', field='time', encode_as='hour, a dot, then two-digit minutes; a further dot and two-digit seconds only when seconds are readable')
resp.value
1.25.10
